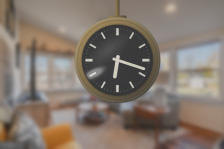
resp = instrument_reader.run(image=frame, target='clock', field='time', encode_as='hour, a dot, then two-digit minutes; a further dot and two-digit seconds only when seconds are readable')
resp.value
6.18
